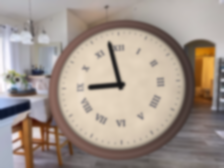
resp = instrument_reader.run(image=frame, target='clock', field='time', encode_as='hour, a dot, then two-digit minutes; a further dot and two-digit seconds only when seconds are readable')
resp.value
8.58
